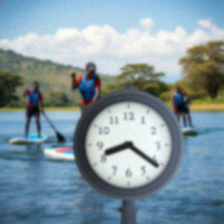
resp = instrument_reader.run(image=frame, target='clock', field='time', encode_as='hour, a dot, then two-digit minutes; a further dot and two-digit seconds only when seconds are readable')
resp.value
8.21
